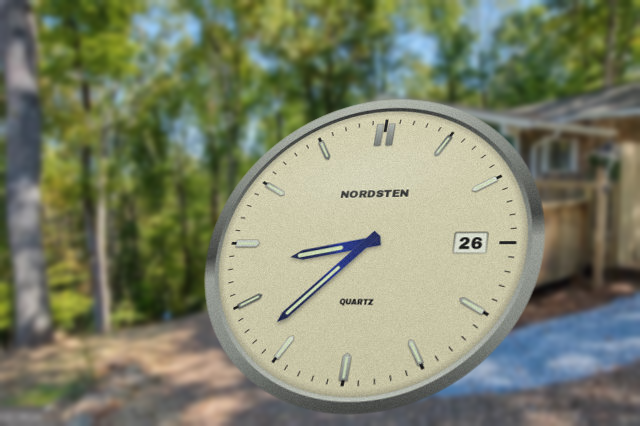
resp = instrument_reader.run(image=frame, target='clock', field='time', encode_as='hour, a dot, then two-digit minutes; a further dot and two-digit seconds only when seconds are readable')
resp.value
8.37
